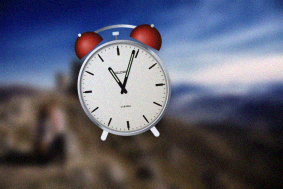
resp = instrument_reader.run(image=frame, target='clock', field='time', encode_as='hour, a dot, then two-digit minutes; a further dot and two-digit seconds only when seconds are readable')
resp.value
11.04
